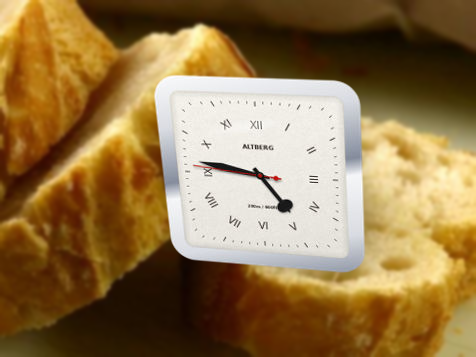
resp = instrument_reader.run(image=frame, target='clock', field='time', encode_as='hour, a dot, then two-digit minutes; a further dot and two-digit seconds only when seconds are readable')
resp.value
4.46.46
